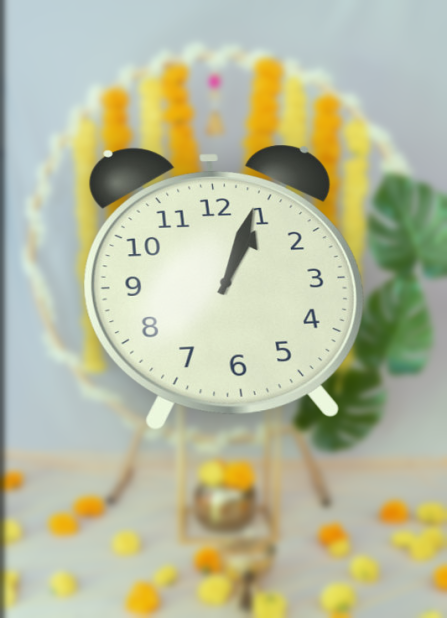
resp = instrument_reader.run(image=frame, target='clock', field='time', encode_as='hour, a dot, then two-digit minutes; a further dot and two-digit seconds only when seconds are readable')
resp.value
1.04
